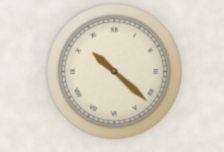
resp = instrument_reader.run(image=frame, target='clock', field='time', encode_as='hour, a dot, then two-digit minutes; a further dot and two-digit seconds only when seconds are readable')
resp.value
10.22
